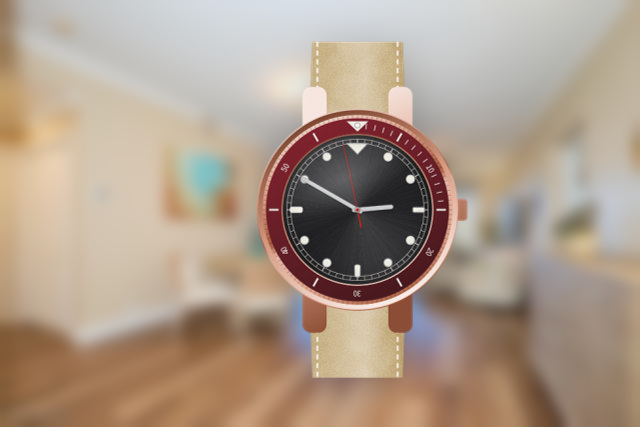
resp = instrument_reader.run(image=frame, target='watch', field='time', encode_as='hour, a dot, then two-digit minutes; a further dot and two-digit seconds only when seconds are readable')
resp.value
2.49.58
